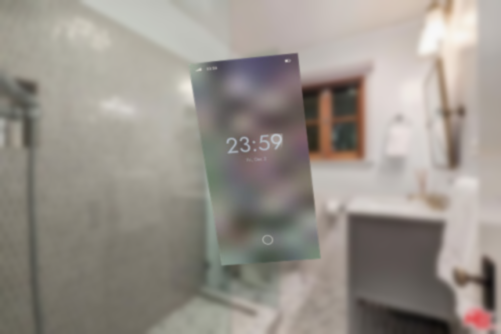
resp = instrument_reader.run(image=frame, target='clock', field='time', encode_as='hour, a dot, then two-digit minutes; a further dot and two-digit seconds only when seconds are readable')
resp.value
23.59
